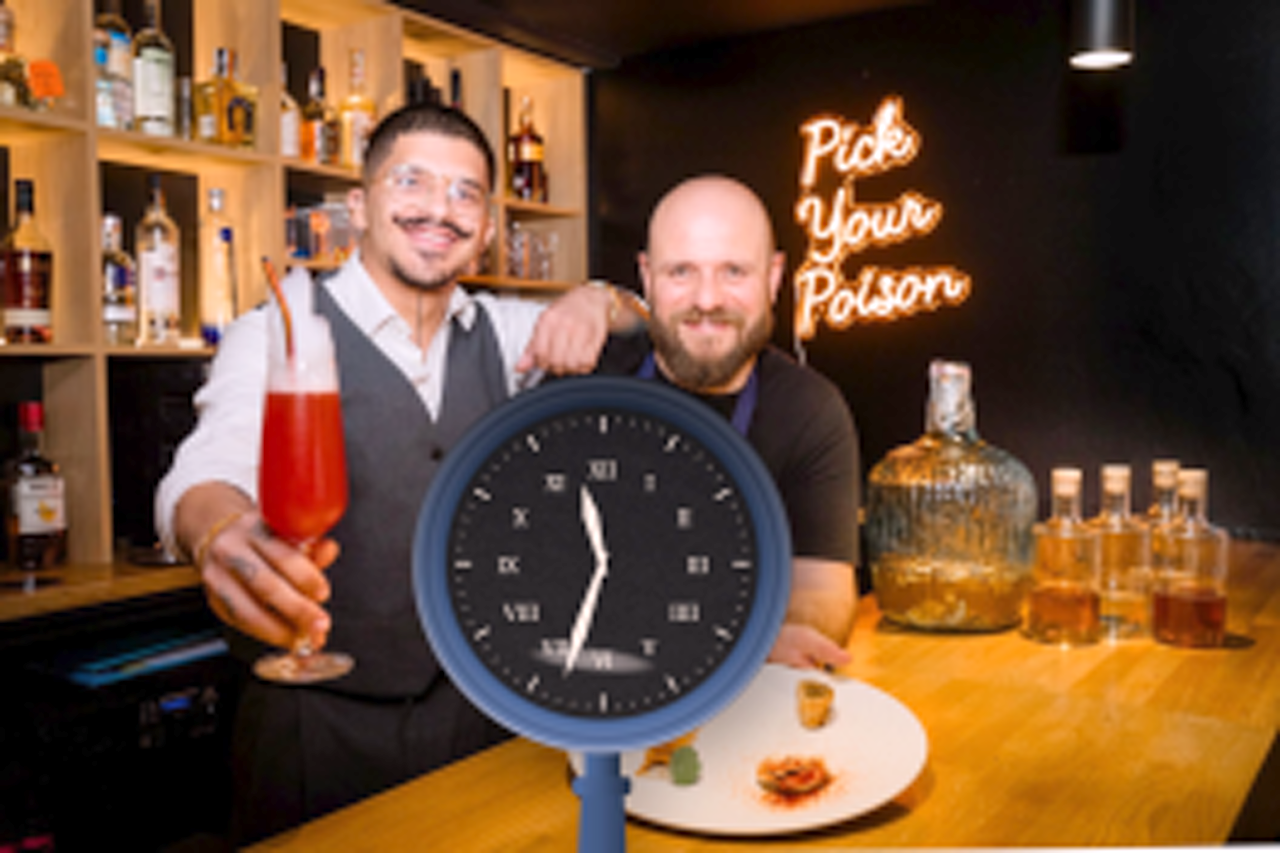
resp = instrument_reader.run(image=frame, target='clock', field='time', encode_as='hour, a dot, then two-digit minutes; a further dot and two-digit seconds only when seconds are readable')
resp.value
11.33
